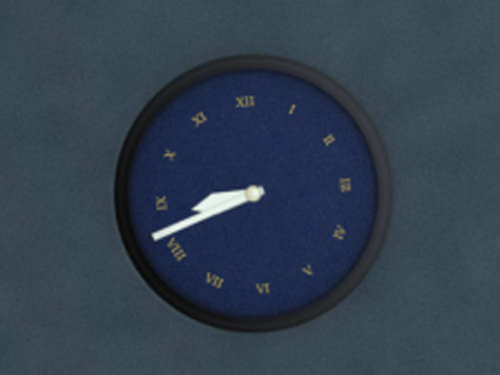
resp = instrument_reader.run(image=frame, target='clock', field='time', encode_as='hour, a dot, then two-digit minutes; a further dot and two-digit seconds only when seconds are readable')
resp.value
8.42
